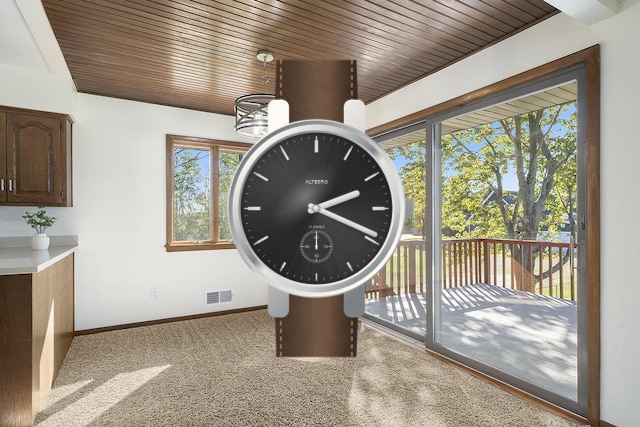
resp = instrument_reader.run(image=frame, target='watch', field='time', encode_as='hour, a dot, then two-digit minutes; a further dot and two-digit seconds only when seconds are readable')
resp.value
2.19
